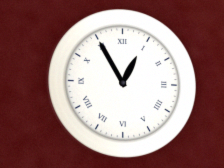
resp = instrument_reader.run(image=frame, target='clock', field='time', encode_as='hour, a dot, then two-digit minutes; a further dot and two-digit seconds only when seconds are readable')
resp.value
12.55
